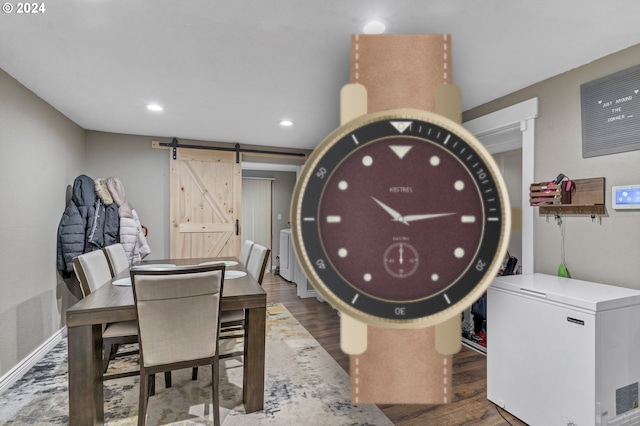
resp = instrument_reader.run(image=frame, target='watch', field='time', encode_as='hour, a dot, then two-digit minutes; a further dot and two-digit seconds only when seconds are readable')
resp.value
10.14
